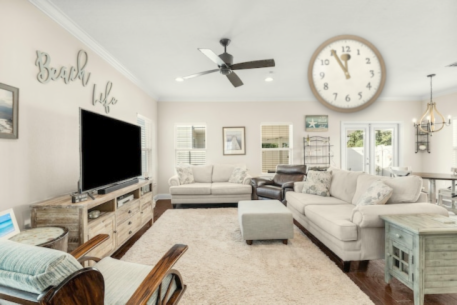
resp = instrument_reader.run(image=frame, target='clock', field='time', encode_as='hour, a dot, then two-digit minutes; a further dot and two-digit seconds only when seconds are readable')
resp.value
11.55
